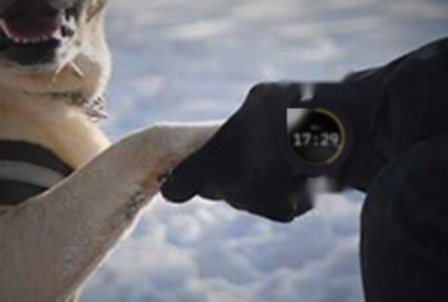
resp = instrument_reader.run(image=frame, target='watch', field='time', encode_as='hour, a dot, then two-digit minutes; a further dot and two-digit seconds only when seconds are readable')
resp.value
17.29
